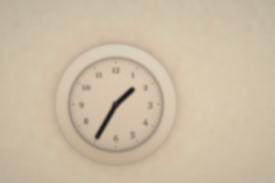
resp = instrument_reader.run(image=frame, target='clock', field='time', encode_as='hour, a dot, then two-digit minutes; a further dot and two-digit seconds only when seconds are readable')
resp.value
1.35
